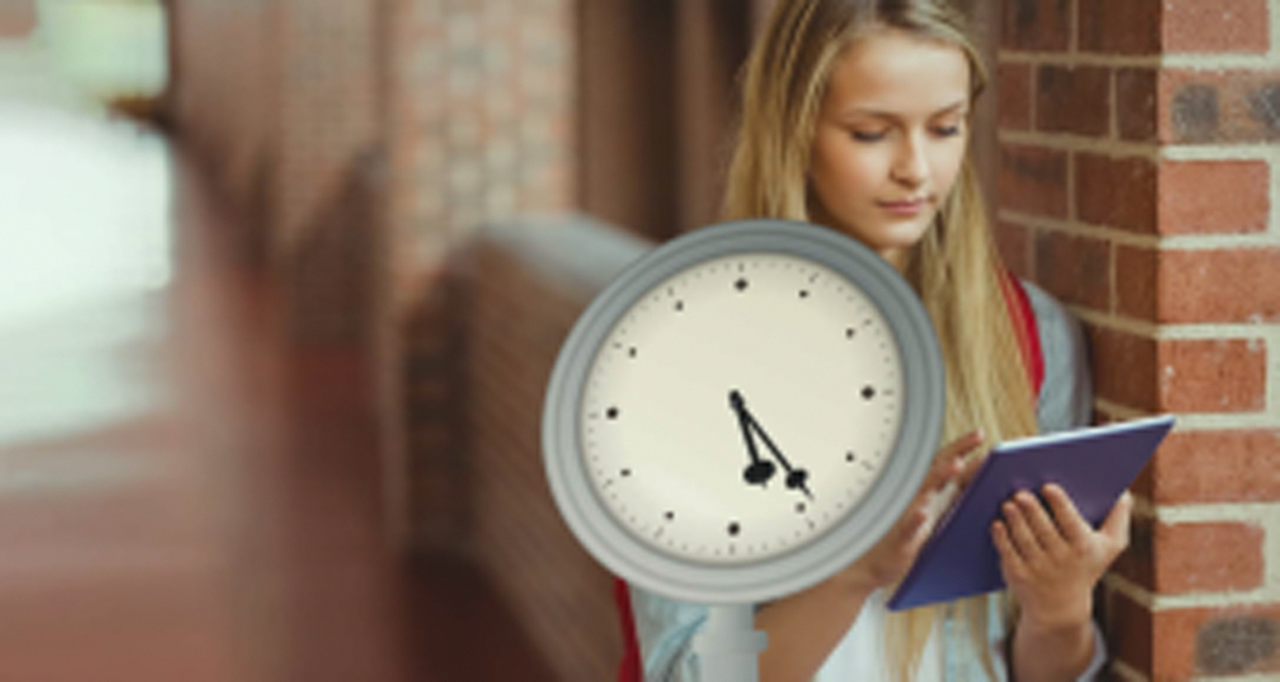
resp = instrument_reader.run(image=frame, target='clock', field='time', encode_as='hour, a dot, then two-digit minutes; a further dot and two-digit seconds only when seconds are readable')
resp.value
5.24
